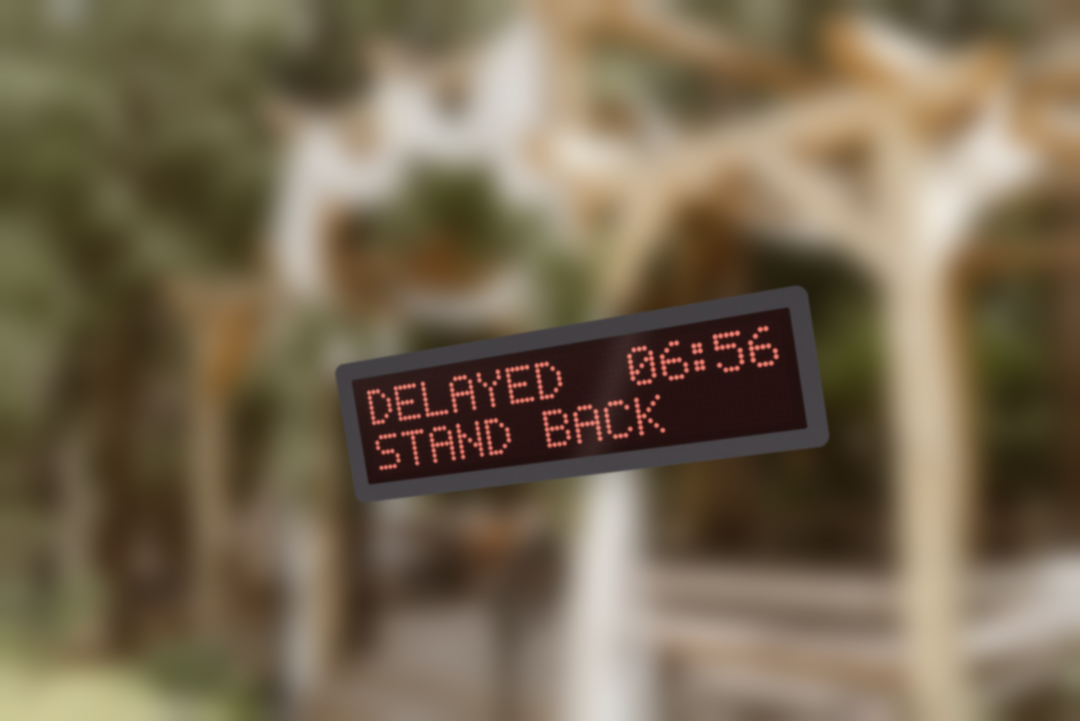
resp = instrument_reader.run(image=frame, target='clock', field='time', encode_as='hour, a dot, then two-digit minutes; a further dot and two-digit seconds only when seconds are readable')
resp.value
6.56
